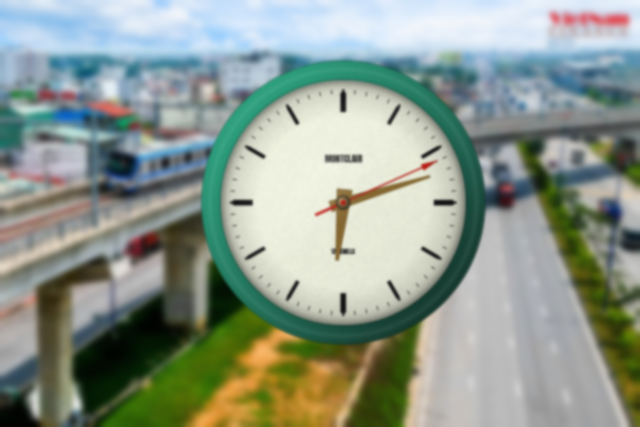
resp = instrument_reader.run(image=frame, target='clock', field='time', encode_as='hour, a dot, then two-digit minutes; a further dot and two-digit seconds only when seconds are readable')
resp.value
6.12.11
